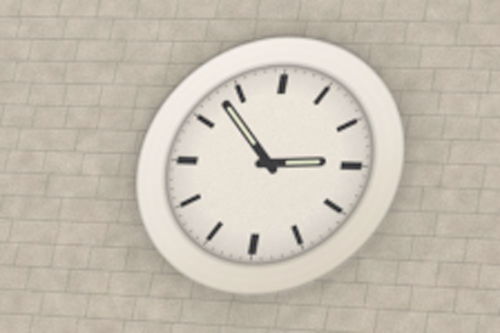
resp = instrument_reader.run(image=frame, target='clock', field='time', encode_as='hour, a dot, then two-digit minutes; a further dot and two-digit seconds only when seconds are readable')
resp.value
2.53
